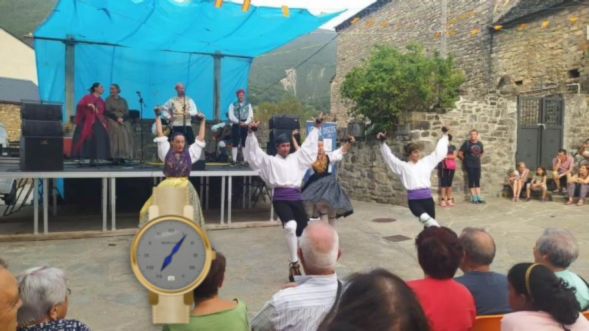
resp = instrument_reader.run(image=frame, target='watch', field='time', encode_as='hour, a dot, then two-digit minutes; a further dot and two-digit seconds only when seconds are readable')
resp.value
7.06
